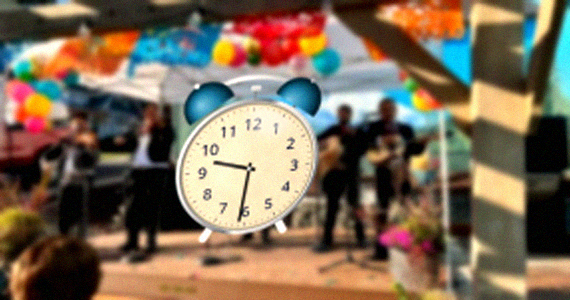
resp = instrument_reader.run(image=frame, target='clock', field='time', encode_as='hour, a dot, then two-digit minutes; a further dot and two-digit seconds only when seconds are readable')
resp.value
9.31
